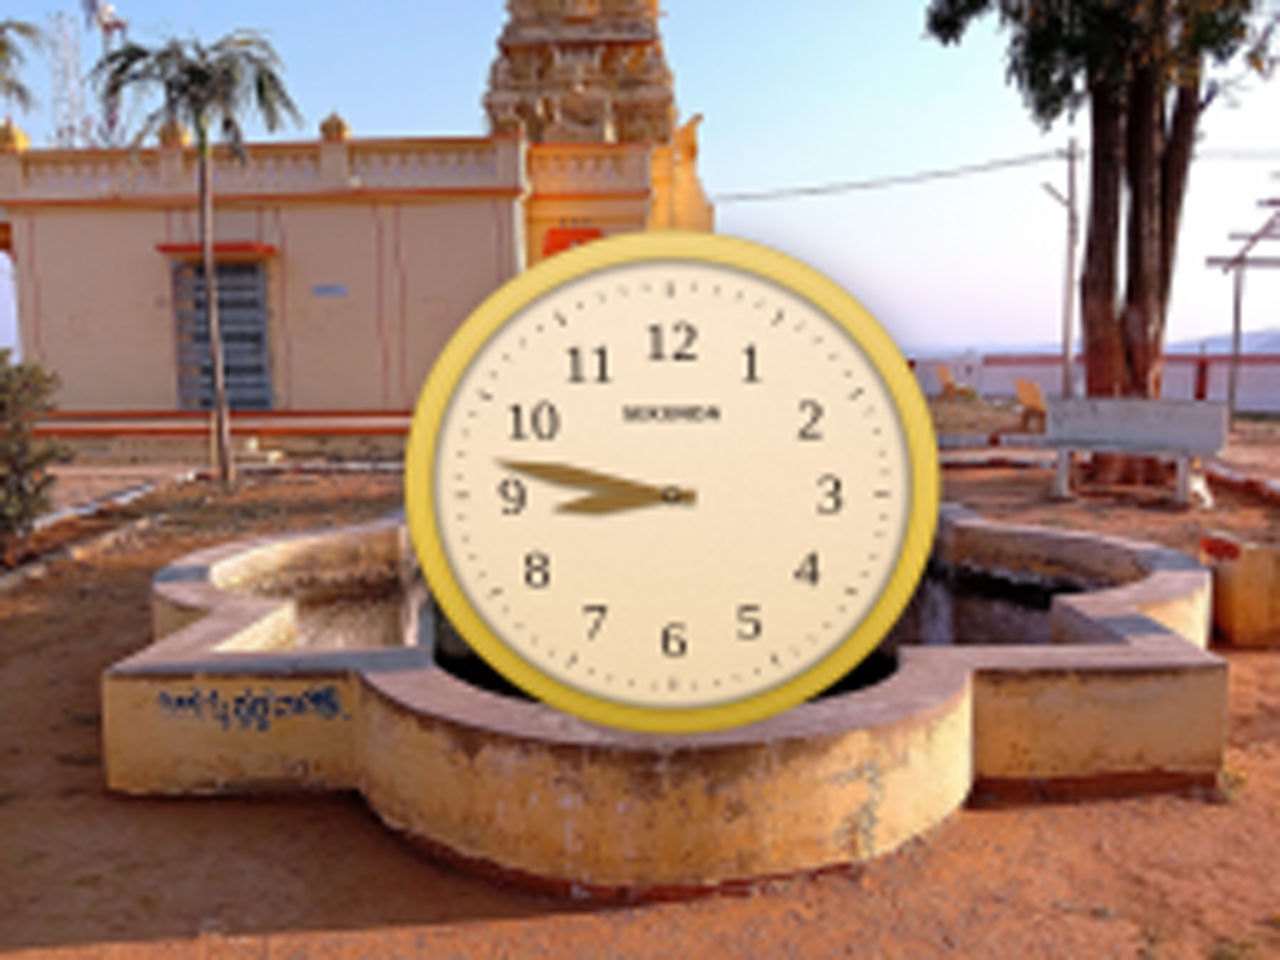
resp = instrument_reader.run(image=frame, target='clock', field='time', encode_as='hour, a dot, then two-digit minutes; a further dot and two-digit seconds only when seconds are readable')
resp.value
8.47
